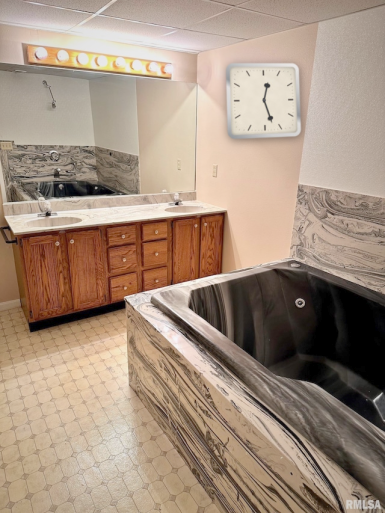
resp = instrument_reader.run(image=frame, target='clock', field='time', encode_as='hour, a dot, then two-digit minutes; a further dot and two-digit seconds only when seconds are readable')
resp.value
12.27
